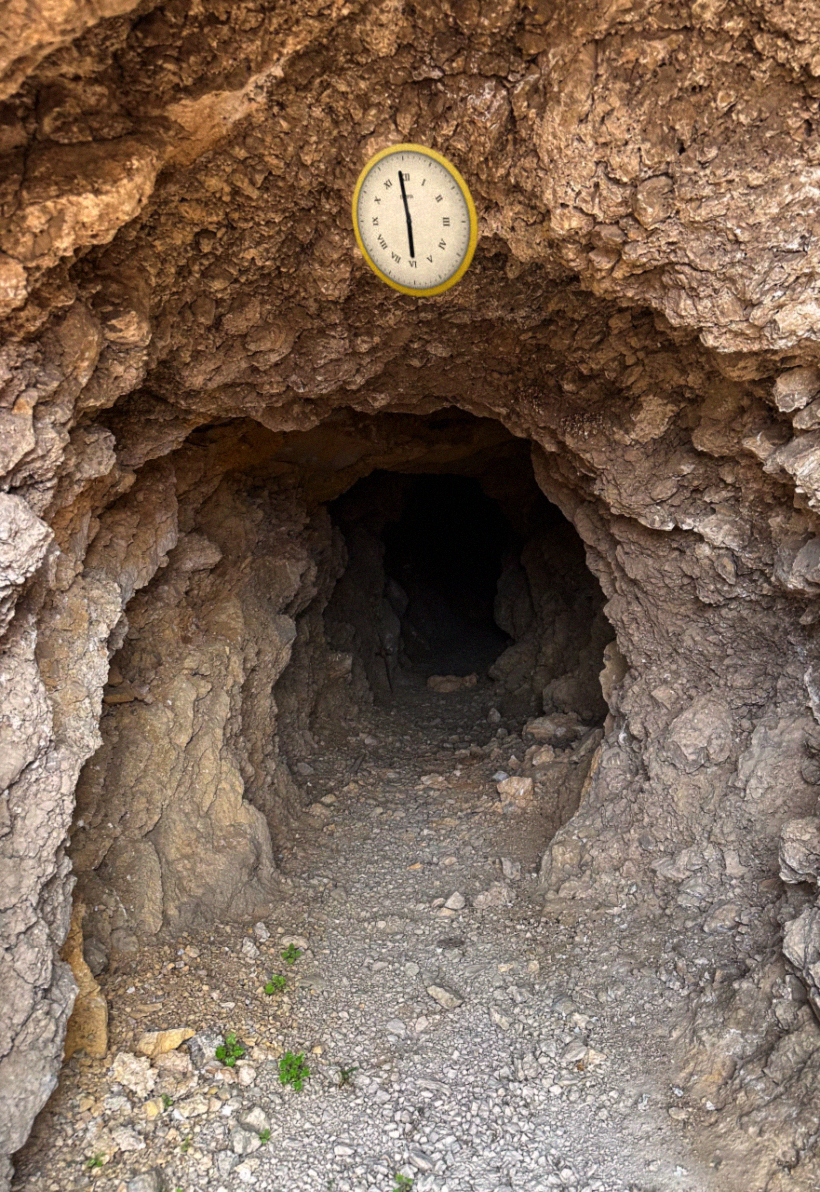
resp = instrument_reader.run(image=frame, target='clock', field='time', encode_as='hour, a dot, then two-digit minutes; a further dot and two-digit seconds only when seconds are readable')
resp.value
5.59
